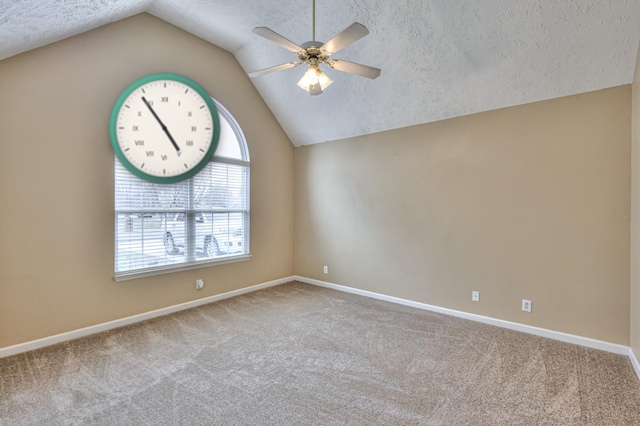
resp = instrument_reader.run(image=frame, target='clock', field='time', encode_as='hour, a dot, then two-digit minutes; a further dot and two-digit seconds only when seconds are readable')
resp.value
4.54
